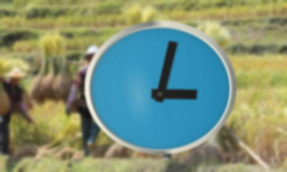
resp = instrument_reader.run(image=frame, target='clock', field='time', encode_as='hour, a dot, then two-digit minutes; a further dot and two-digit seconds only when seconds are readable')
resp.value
3.02
